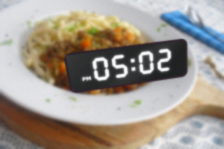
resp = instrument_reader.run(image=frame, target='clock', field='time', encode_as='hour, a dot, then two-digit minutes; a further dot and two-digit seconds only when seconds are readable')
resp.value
5.02
